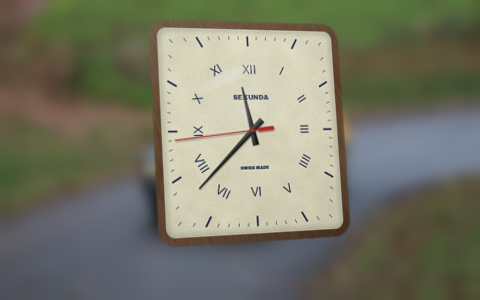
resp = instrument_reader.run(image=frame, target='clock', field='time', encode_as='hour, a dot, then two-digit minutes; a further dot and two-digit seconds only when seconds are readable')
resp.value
11.37.44
